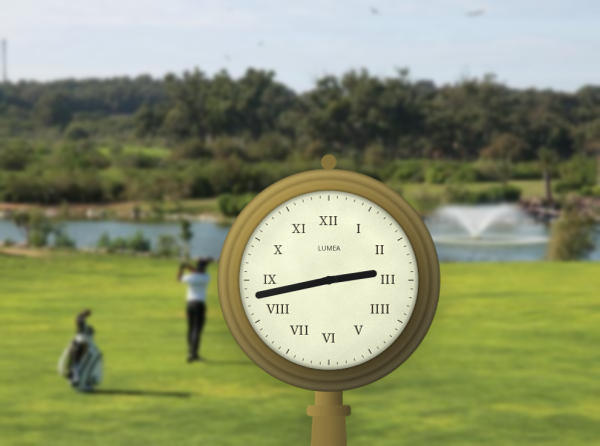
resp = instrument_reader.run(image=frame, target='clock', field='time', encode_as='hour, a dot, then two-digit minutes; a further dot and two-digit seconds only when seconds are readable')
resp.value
2.43
